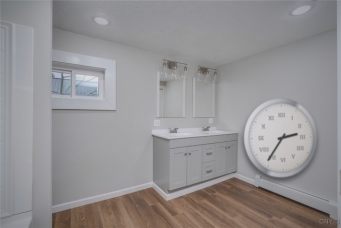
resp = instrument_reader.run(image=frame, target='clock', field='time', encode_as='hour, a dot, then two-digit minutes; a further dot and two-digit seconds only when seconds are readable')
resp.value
2.36
